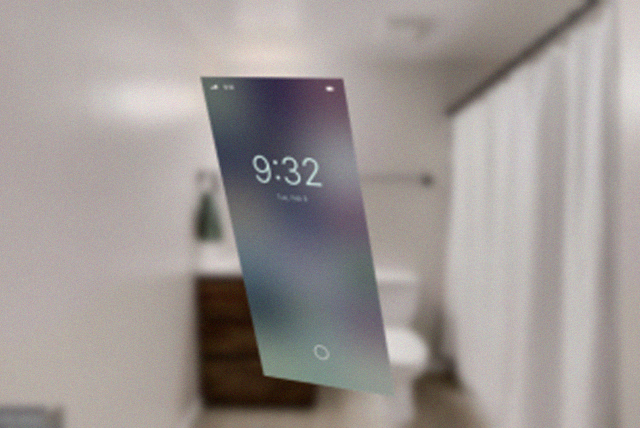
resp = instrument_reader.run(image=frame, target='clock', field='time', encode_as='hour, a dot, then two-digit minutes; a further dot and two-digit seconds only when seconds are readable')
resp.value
9.32
